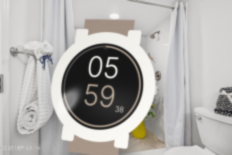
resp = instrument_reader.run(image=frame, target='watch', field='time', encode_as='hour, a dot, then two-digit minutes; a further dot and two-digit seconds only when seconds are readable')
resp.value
5.59
